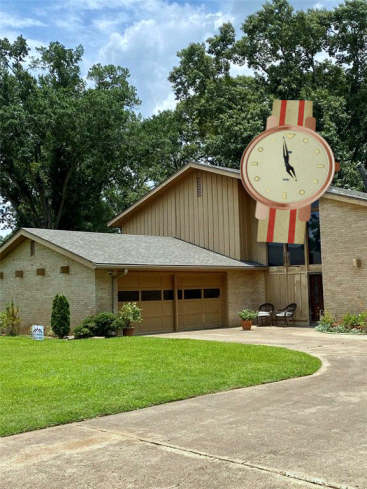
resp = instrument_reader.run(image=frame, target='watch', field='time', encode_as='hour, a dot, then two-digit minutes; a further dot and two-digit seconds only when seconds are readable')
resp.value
4.58
